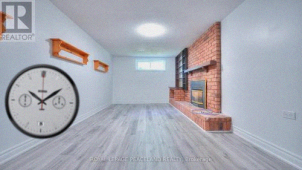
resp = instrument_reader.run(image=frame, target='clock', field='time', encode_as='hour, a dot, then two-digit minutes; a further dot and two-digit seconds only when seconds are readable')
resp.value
10.09
